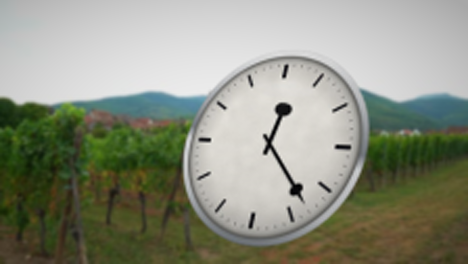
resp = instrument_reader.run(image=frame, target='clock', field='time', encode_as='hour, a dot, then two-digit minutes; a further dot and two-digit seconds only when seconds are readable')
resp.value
12.23
